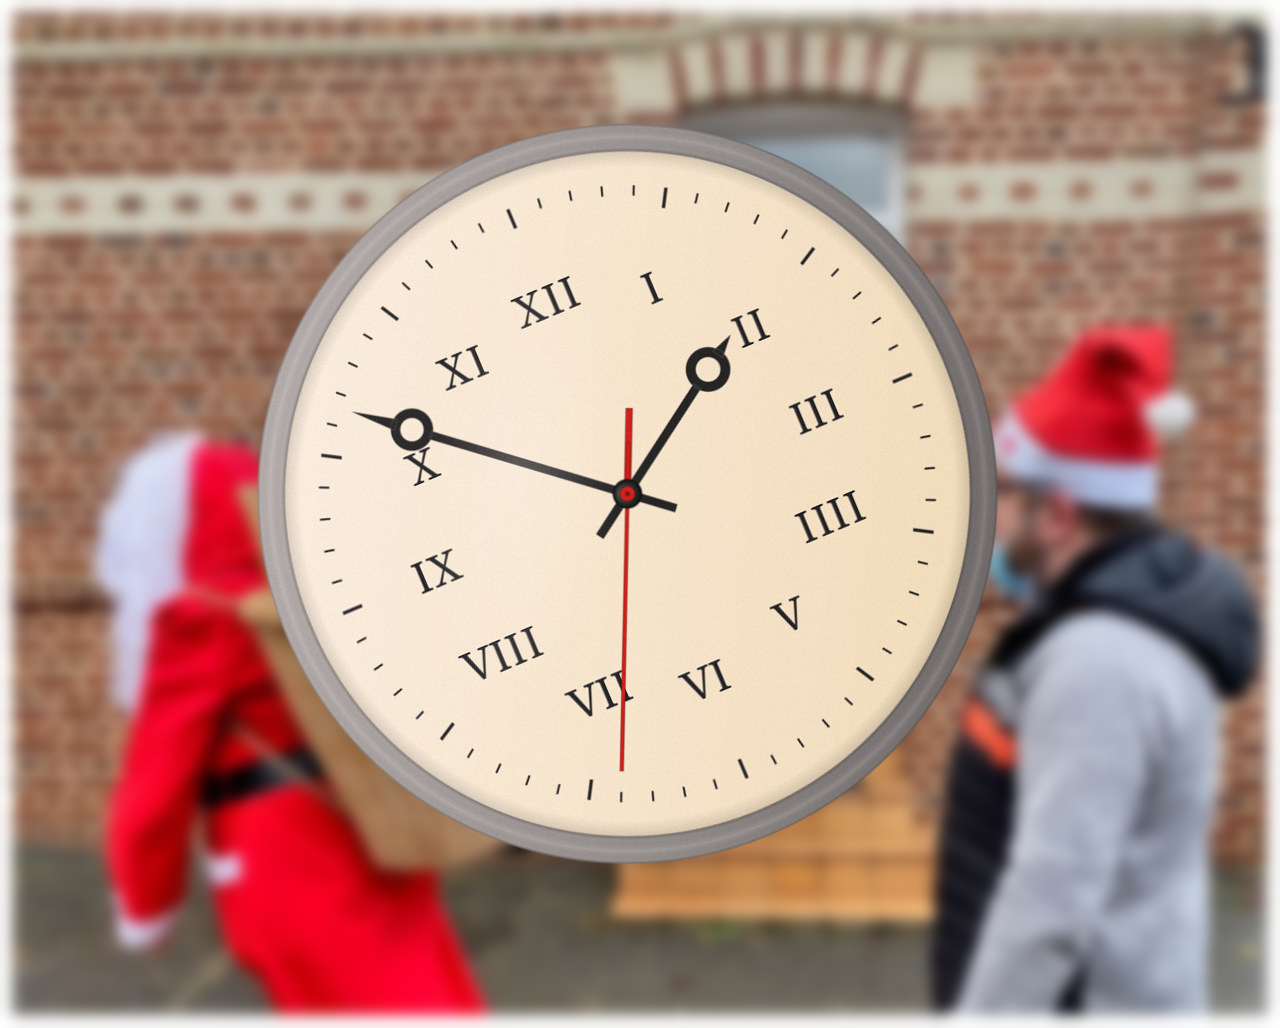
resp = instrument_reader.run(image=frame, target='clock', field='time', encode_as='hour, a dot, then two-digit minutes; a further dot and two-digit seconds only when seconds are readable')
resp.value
1.51.34
